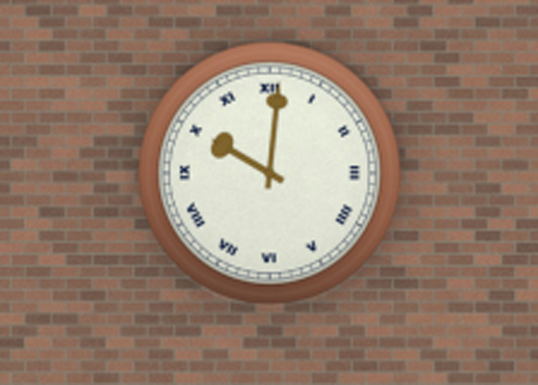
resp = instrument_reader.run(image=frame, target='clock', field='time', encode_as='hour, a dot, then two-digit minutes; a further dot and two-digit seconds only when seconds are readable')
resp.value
10.01
